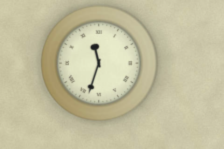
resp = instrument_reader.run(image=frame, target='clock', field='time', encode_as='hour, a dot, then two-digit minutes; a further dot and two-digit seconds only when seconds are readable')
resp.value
11.33
